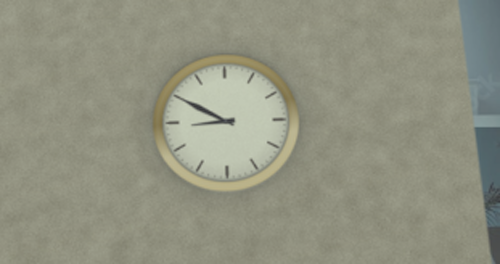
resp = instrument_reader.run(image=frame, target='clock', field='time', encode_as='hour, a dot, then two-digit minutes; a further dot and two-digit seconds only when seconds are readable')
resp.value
8.50
